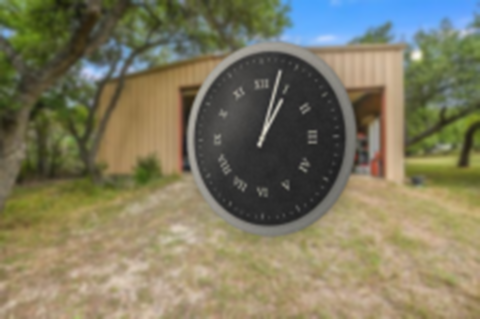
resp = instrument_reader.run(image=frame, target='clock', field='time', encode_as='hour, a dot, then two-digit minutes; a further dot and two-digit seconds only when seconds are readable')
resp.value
1.03
